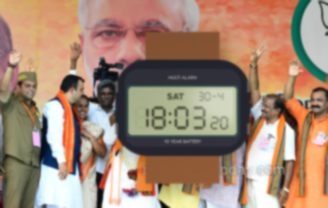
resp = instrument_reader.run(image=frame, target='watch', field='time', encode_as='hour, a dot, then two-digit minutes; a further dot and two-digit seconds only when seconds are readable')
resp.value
18.03.20
